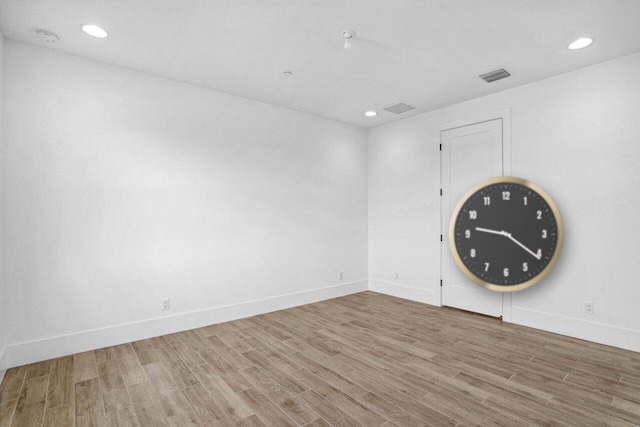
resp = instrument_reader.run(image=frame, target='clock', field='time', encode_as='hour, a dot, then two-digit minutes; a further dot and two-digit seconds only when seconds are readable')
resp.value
9.21
